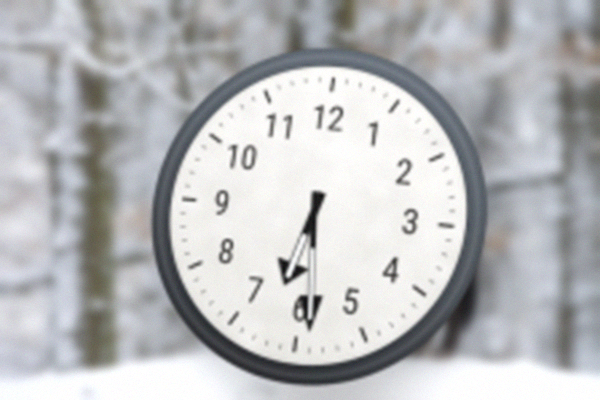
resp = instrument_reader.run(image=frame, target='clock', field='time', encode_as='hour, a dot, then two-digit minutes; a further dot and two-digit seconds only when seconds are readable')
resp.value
6.29
